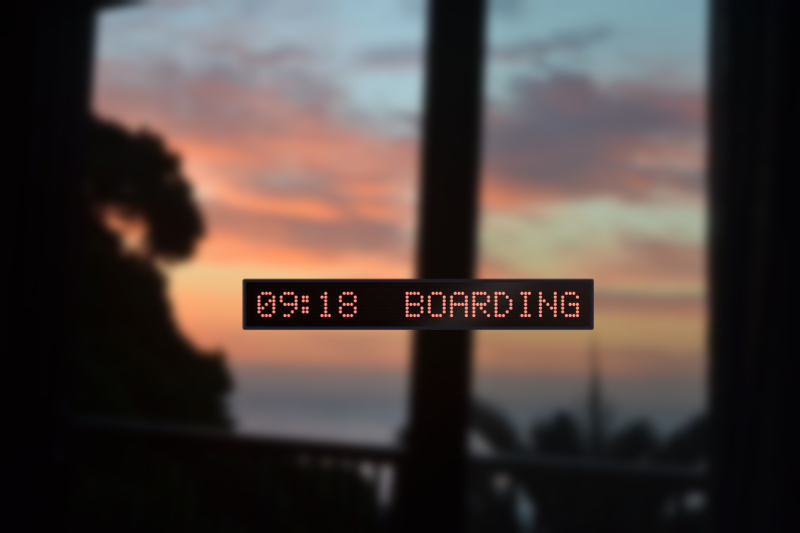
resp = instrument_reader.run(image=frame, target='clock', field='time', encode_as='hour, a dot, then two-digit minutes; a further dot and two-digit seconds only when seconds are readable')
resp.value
9.18
